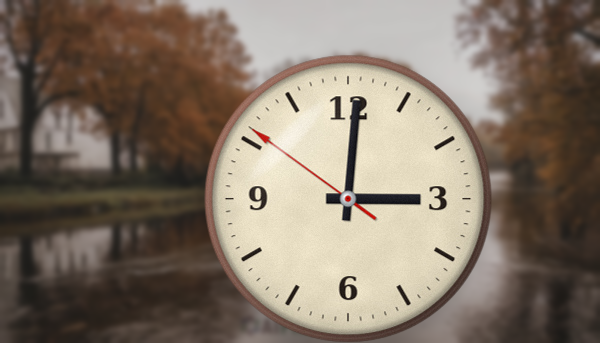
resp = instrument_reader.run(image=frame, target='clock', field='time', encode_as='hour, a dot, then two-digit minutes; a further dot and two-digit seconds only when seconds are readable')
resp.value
3.00.51
